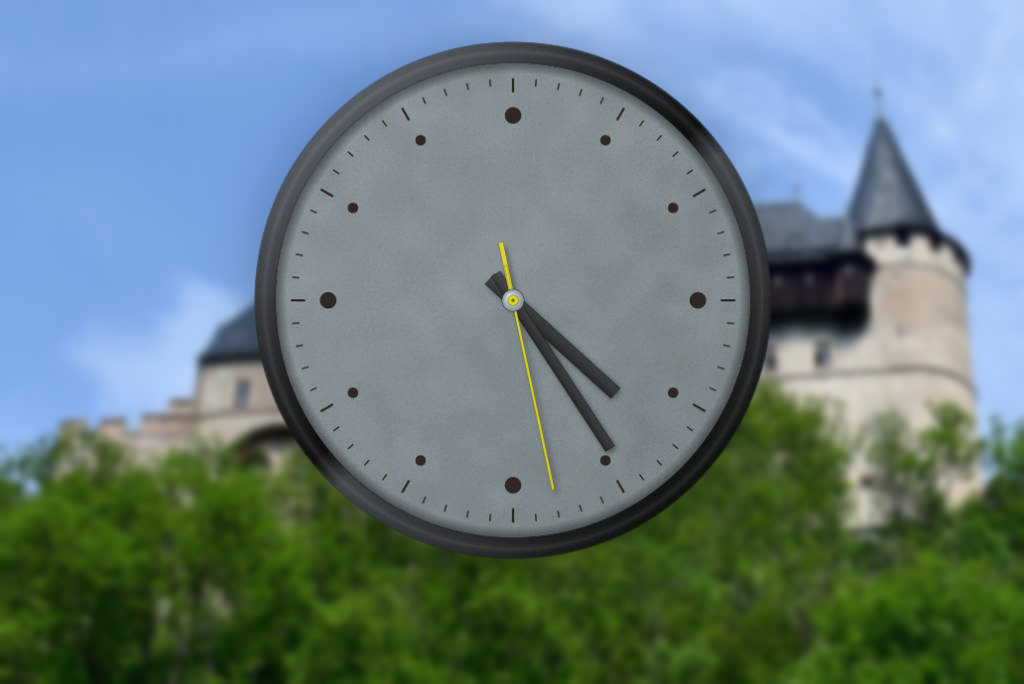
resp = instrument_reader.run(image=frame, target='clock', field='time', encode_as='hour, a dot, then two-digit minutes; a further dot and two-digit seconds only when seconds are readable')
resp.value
4.24.28
